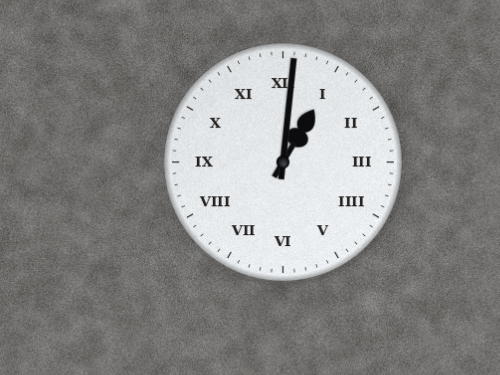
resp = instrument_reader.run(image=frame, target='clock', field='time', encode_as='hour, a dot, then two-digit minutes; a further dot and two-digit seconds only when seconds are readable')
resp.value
1.01
